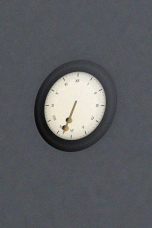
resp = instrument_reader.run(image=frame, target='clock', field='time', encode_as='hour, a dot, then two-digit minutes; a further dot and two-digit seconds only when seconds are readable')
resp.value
6.33
